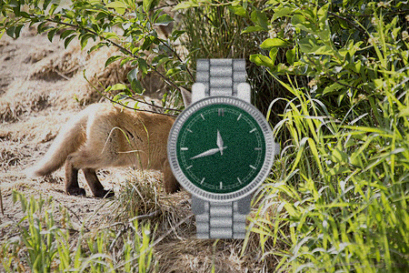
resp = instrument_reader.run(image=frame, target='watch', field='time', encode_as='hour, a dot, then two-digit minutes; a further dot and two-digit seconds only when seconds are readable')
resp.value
11.42
